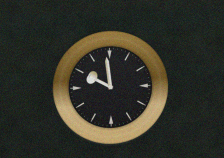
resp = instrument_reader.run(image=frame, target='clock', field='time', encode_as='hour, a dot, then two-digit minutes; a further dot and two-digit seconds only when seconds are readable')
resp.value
9.59
